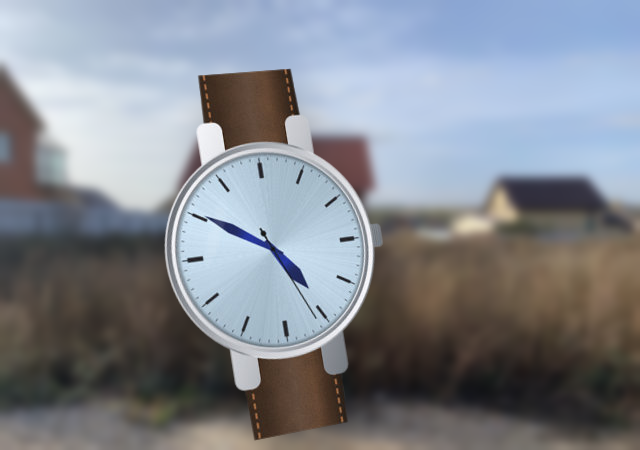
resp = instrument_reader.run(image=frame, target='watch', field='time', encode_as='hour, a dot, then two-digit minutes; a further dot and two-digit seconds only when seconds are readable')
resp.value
4.50.26
